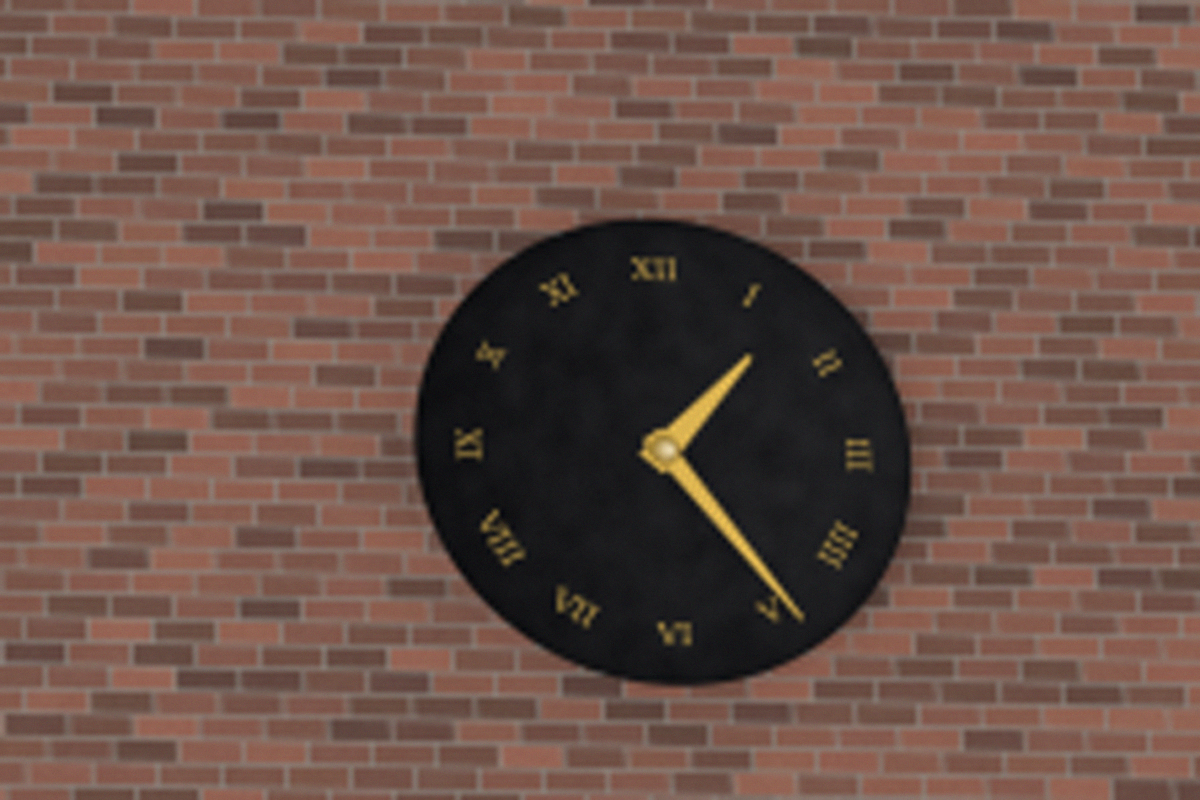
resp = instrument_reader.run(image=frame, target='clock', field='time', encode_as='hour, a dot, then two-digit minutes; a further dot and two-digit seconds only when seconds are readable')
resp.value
1.24
